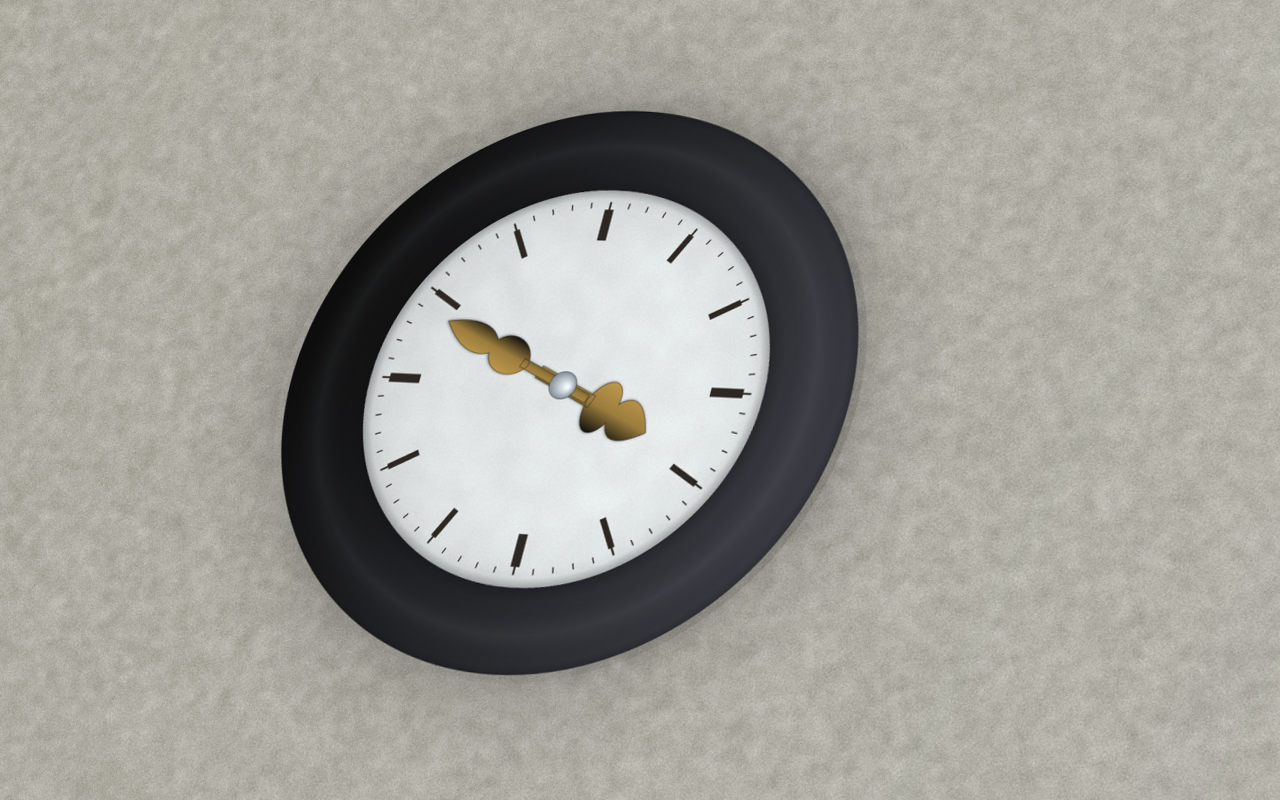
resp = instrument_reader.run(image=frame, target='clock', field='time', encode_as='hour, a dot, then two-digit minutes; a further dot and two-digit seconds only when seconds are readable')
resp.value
3.49
